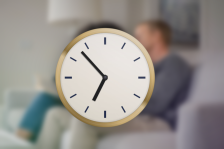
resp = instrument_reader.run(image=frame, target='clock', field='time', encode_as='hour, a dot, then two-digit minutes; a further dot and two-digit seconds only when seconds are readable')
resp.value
6.53
